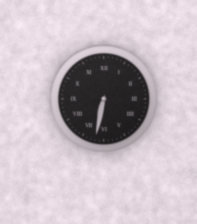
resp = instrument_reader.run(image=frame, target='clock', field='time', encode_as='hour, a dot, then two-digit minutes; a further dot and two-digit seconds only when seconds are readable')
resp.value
6.32
